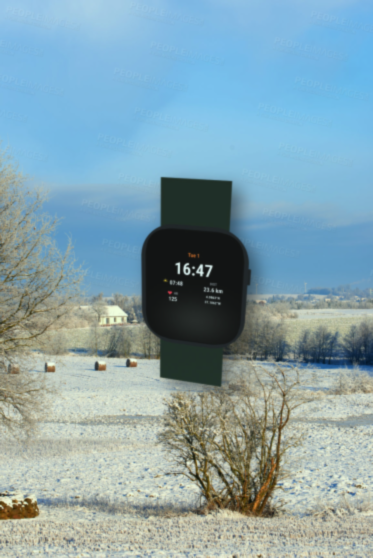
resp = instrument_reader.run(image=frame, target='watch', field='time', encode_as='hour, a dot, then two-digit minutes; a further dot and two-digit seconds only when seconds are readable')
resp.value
16.47
